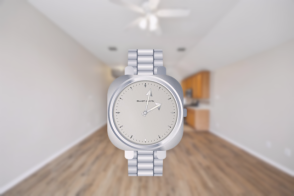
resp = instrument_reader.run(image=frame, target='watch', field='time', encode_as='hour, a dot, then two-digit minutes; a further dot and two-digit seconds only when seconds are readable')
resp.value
2.02
